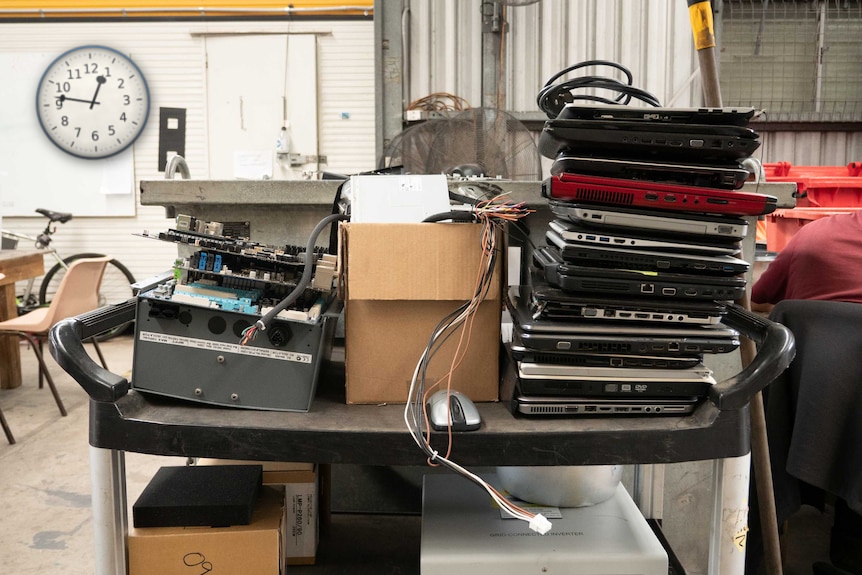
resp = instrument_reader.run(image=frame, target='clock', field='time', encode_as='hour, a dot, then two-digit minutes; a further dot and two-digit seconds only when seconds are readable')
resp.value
12.47
